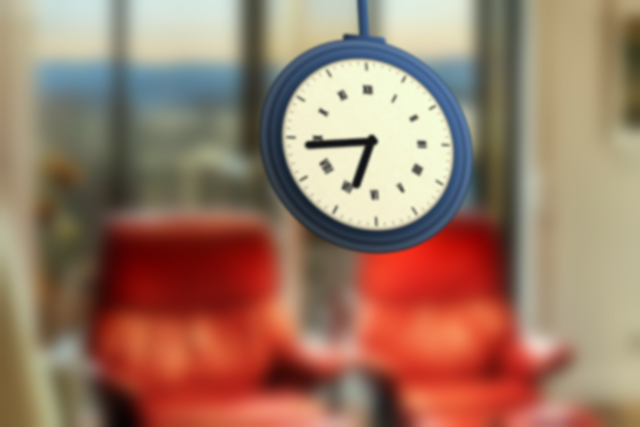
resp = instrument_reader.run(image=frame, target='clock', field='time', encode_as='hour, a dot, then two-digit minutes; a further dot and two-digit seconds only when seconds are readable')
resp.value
6.44
